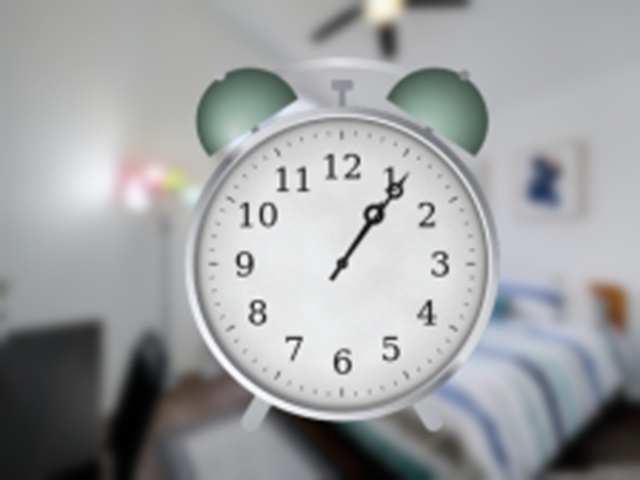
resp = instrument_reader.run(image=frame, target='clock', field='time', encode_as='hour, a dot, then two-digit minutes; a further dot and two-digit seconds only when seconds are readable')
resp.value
1.06
